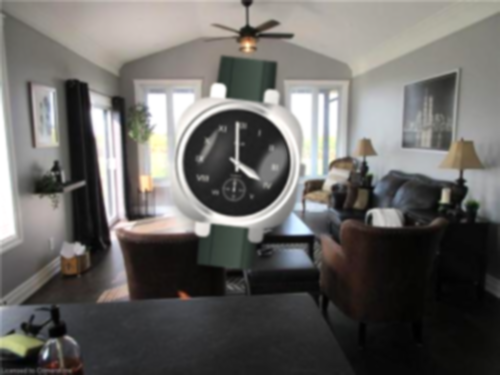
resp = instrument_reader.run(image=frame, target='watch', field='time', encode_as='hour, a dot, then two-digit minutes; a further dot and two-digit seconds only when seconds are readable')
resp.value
3.59
